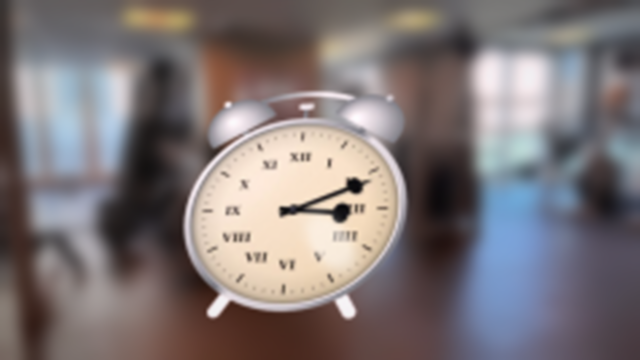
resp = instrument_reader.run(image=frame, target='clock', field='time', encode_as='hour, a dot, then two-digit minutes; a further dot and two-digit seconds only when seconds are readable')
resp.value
3.11
